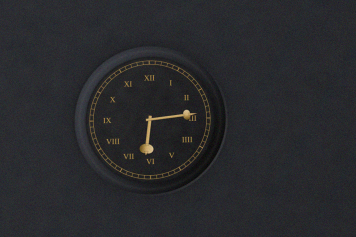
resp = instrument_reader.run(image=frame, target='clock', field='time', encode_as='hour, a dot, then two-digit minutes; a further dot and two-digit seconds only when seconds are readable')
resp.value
6.14
